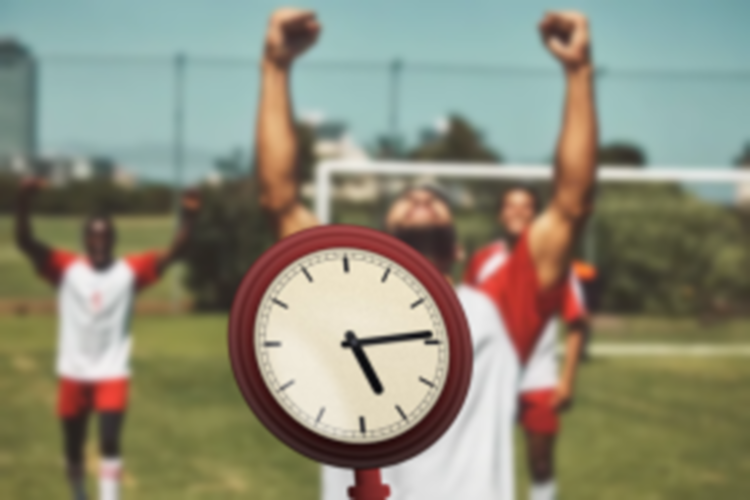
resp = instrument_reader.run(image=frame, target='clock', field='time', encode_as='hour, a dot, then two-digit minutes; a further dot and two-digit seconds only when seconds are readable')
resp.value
5.14
